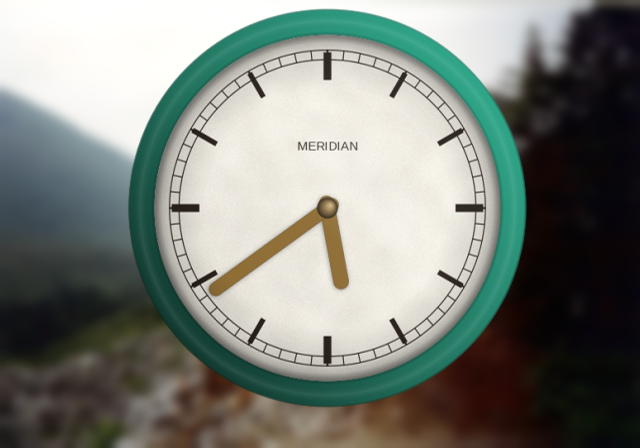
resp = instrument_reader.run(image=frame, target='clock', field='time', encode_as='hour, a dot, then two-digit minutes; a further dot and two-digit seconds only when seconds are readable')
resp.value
5.39
